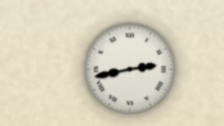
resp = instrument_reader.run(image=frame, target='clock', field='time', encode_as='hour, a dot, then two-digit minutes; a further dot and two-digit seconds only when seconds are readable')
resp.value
2.43
